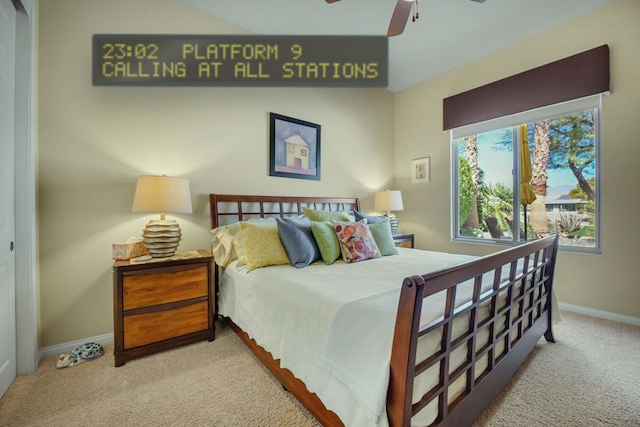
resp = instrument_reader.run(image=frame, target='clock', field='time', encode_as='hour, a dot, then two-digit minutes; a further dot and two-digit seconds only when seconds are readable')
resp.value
23.02
